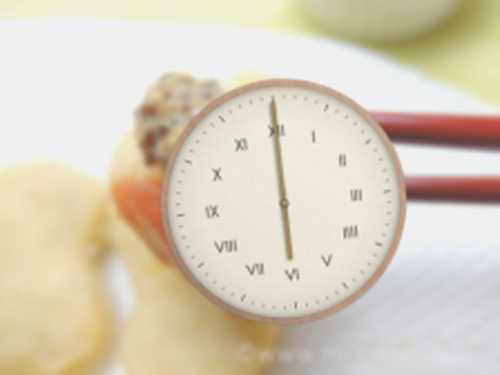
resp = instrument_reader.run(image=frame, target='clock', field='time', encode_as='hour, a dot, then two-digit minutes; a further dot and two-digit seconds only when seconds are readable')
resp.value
6.00
